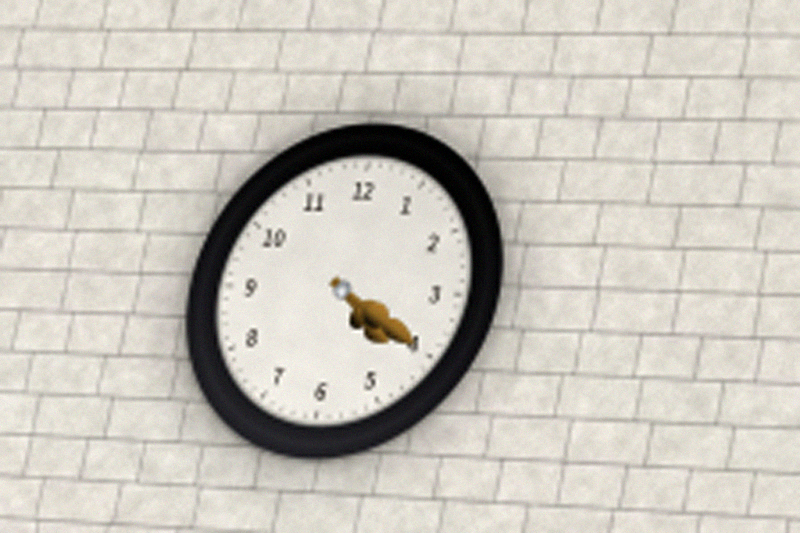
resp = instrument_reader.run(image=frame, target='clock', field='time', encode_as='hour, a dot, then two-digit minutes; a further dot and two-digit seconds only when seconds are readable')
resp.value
4.20
